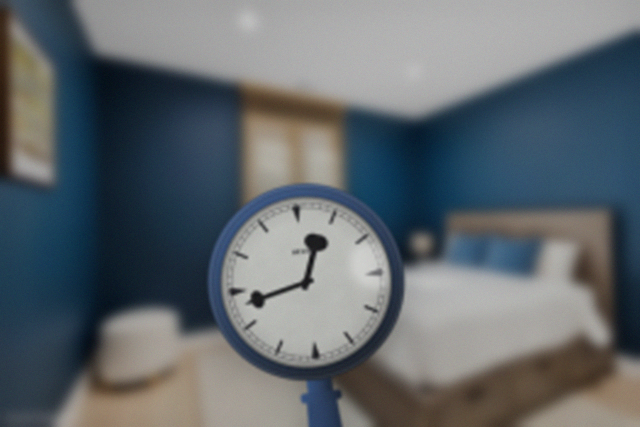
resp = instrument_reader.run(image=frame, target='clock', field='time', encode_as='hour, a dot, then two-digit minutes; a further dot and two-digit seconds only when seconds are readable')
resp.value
12.43
